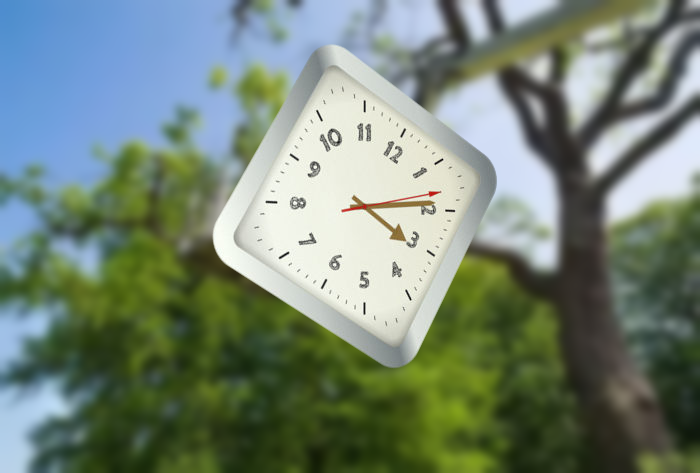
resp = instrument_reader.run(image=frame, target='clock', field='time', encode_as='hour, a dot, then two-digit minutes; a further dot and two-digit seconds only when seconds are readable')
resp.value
3.09.08
